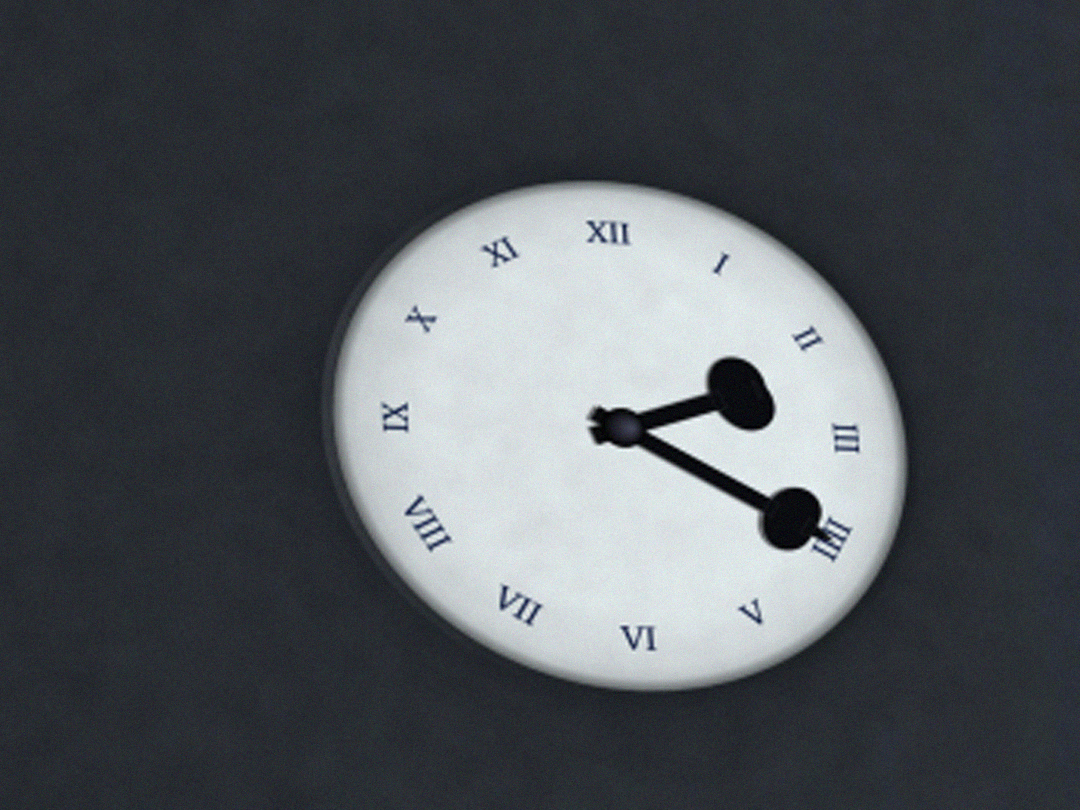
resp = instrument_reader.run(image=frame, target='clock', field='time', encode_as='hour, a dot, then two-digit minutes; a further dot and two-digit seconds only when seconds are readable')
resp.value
2.20
